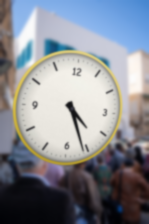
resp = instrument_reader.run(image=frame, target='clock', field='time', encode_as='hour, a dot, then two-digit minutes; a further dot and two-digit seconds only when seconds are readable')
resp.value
4.26
